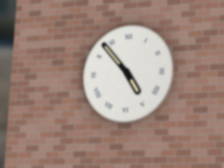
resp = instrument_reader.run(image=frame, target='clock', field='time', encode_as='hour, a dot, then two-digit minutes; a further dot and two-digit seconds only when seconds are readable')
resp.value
4.53
